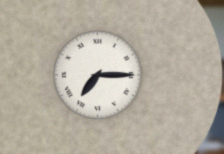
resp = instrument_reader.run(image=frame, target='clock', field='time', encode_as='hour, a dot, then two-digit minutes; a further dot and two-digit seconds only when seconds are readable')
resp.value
7.15
